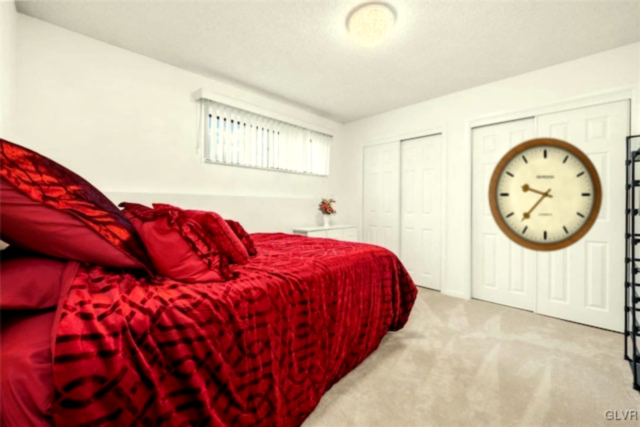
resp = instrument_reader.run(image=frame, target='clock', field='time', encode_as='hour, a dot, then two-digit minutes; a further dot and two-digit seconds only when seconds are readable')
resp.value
9.37
